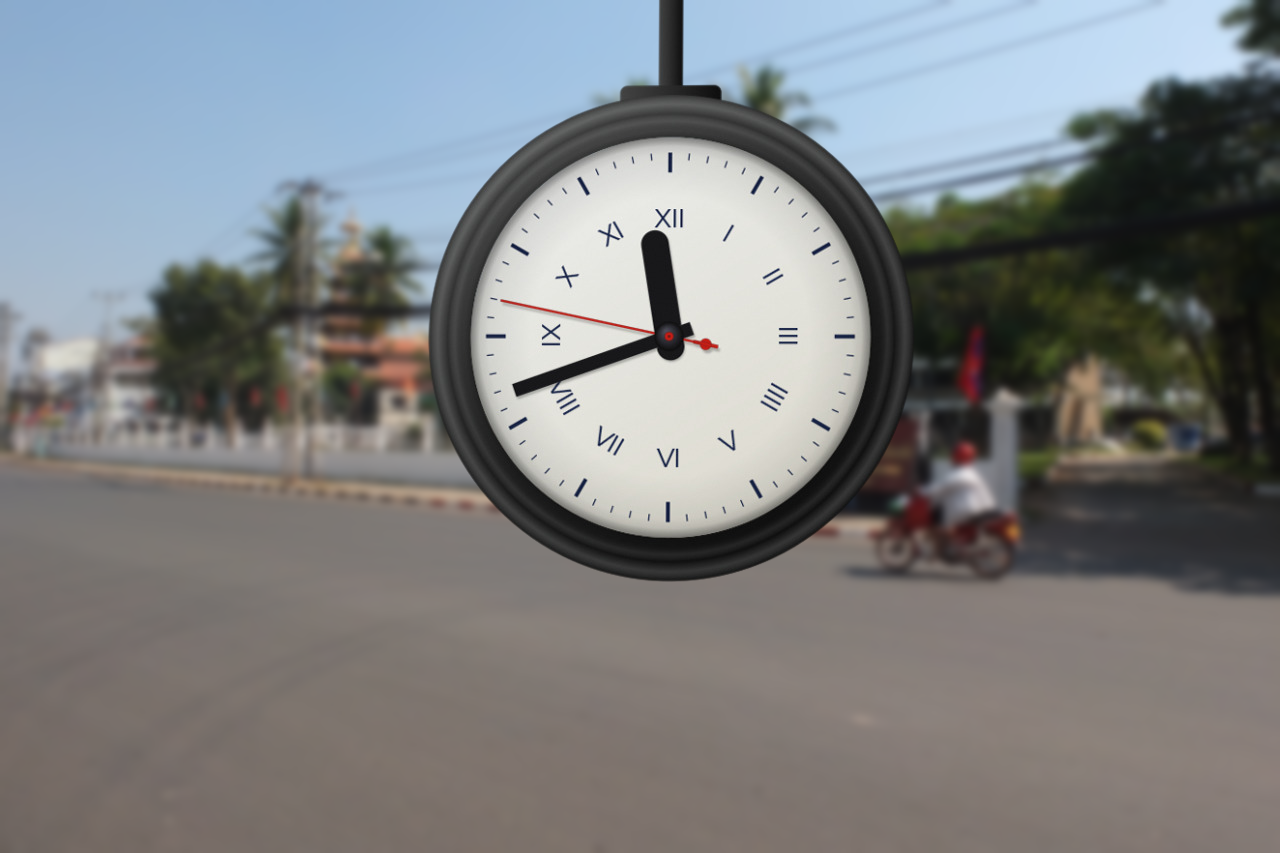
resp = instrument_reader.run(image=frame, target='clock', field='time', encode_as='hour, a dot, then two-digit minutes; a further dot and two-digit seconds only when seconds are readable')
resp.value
11.41.47
